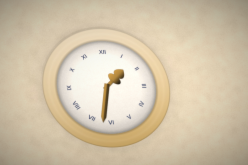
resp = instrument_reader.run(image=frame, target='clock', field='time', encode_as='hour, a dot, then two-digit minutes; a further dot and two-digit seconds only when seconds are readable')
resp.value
1.32
